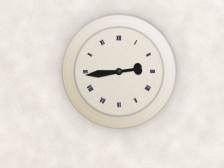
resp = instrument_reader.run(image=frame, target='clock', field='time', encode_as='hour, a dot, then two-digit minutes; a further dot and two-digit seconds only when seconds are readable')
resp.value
2.44
